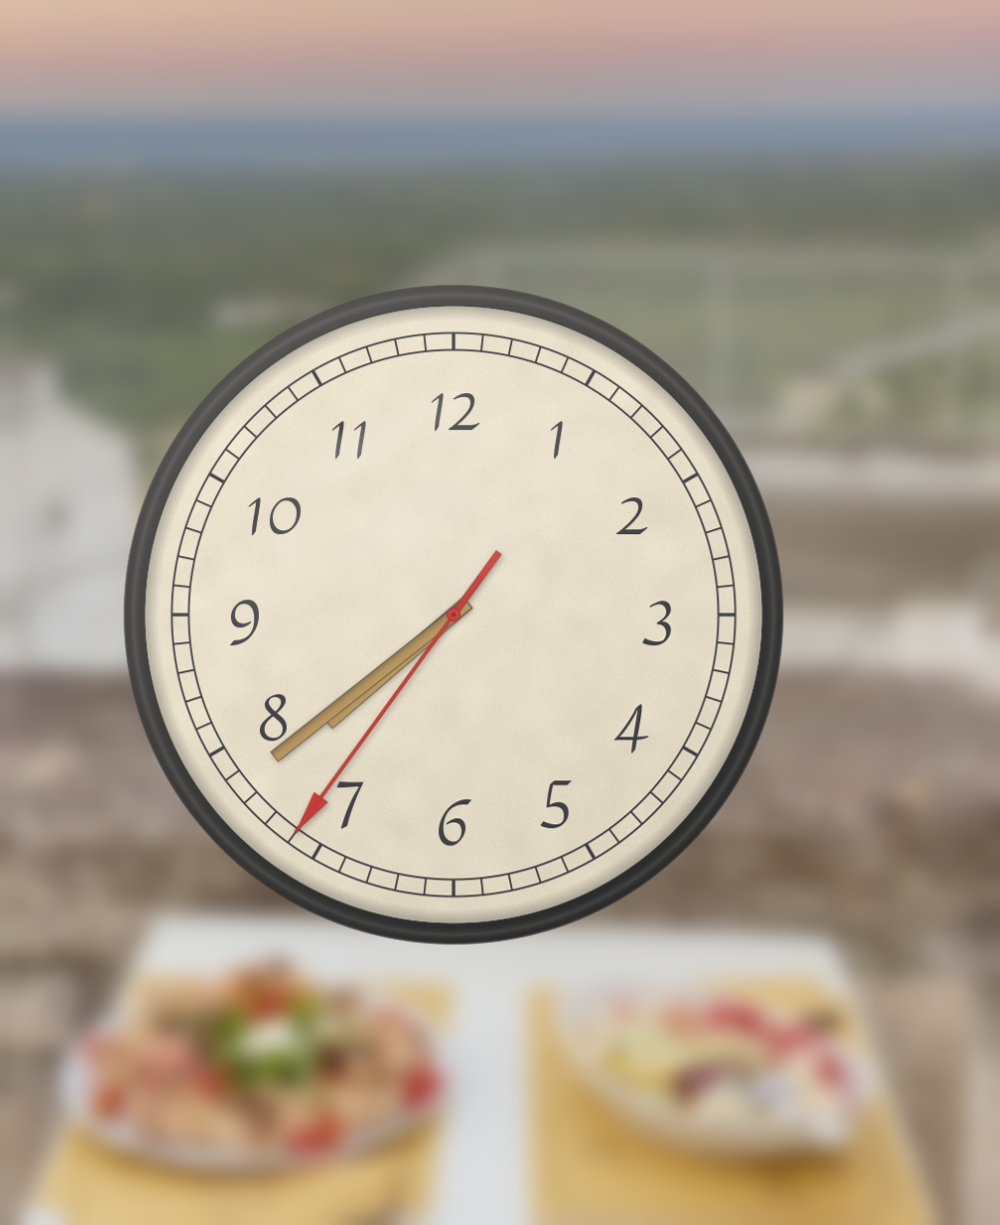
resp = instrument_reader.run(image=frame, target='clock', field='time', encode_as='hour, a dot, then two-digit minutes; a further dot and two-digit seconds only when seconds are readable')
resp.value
7.38.36
